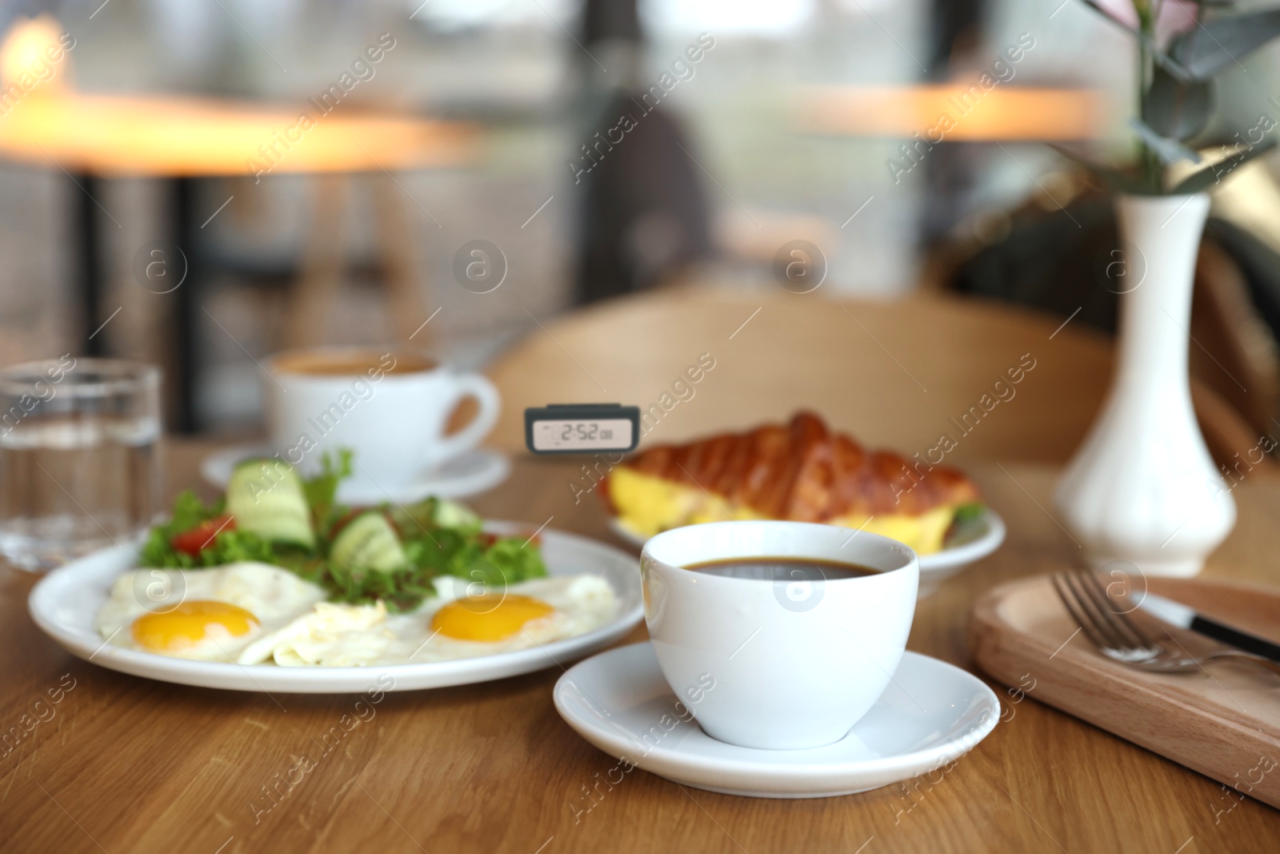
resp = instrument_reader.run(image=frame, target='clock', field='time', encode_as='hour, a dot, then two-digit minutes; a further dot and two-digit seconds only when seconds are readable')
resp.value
2.52
